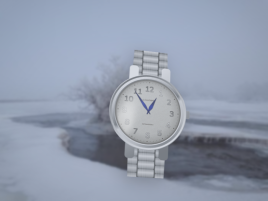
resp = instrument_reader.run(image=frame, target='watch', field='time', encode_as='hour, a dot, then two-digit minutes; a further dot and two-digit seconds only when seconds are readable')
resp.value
12.54
